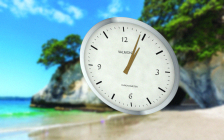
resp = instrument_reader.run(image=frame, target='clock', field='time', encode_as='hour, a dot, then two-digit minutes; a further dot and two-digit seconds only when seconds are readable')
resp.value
1.04
